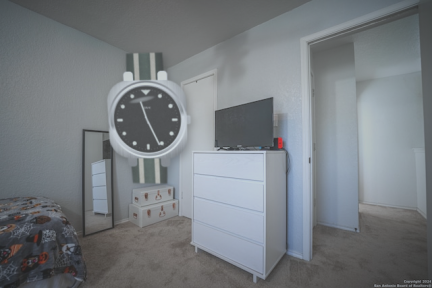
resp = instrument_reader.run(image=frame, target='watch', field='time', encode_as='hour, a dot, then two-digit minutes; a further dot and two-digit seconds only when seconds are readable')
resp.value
11.26
